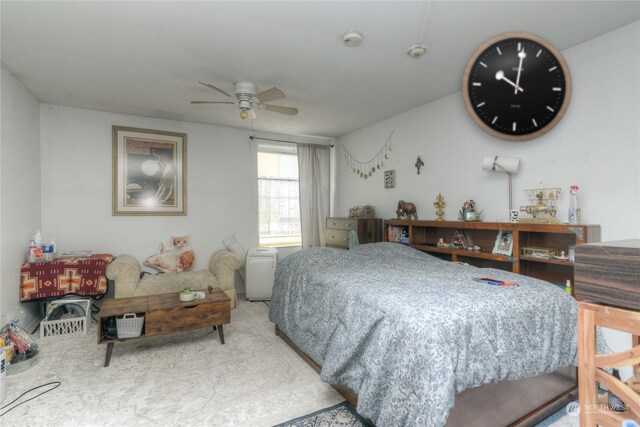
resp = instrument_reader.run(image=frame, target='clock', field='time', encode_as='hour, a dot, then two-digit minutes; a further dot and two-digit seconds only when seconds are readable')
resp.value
10.01
